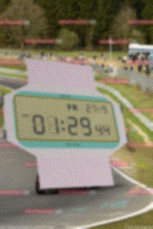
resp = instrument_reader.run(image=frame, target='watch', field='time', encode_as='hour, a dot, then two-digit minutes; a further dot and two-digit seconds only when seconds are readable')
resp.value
1.29.44
